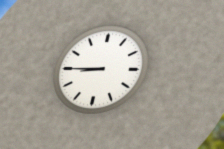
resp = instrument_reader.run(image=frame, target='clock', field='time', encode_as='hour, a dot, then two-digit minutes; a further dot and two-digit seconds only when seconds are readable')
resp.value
8.45
